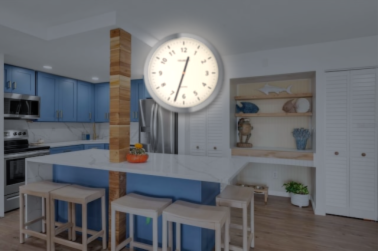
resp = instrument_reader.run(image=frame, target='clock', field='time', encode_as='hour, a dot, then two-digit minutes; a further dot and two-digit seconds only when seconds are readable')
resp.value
12.33
